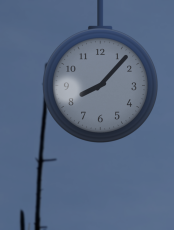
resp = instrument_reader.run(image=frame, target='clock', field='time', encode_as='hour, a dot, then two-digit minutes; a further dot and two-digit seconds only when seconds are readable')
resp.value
8.07
